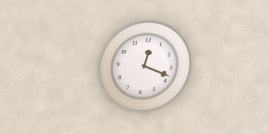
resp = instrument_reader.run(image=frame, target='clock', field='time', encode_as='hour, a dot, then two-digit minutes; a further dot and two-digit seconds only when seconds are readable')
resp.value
12.18
